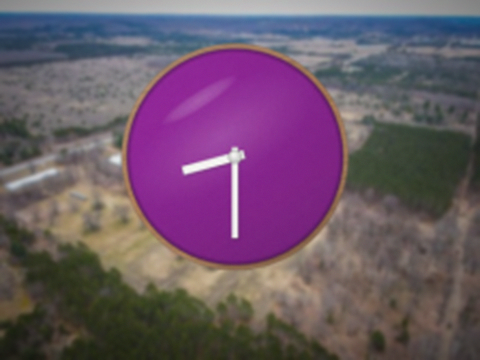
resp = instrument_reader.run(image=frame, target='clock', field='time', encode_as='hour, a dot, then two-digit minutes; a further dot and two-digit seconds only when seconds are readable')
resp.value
8.30
